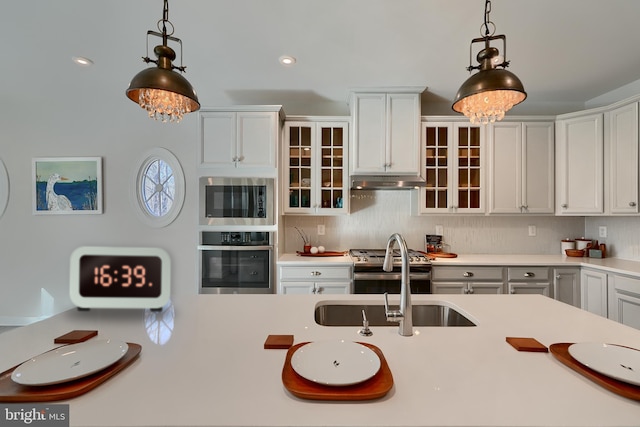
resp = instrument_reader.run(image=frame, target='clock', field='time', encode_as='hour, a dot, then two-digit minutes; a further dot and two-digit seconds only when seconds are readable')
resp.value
16.39
